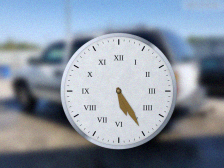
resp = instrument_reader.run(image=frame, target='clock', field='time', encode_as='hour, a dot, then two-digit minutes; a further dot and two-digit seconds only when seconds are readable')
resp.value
5.25
